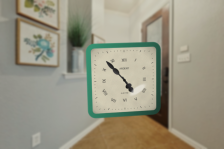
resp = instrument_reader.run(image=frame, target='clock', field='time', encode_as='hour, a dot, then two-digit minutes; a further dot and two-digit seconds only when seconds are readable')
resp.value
4.53
